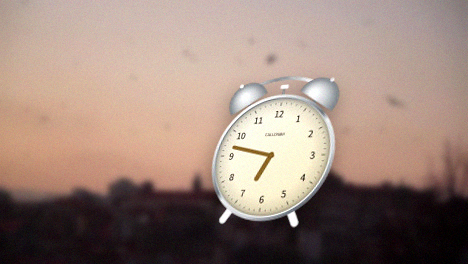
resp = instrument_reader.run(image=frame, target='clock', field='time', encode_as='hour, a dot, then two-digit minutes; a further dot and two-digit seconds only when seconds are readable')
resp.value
6.47
